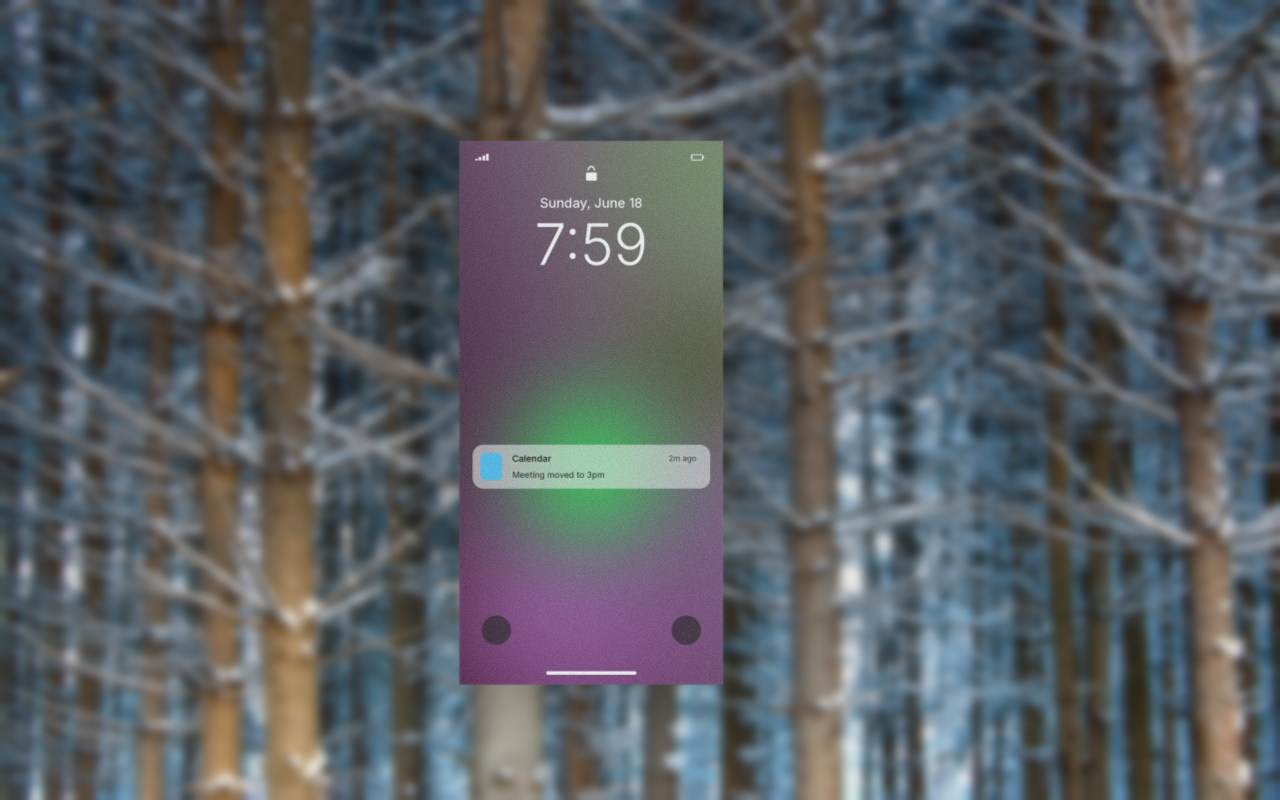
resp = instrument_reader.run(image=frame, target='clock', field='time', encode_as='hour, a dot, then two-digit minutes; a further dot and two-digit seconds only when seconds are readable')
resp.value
7.59
